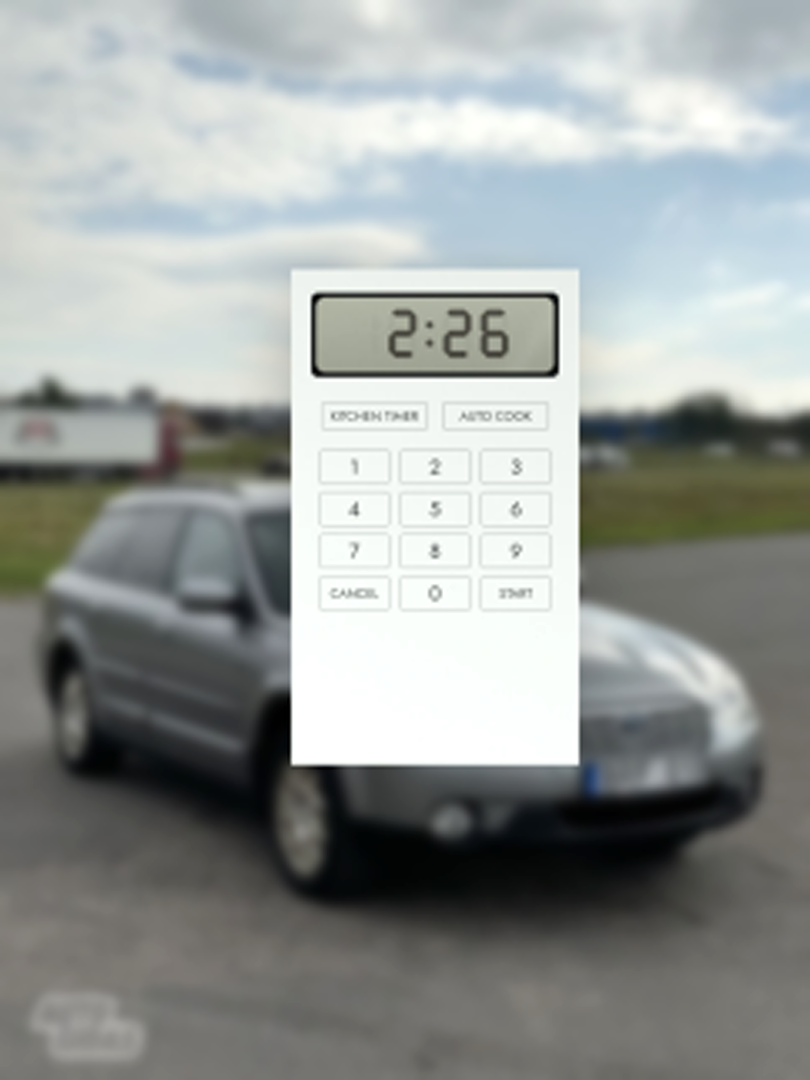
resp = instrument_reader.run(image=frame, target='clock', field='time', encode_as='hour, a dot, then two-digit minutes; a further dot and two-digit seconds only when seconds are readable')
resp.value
2.26
